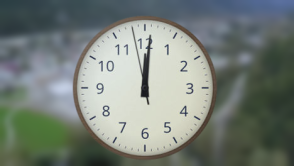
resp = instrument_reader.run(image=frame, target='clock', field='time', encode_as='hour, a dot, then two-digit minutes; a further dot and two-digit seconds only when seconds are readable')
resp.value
12.00.58
